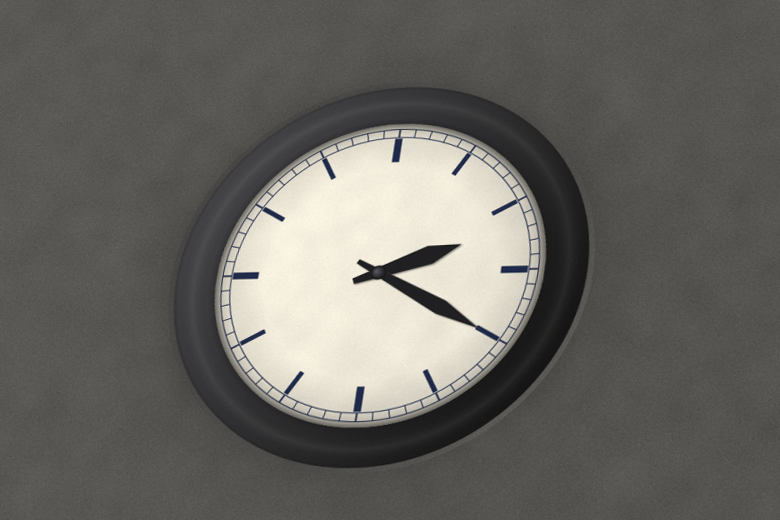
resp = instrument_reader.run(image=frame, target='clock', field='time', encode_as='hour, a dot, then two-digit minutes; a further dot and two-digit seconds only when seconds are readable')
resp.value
2.20
